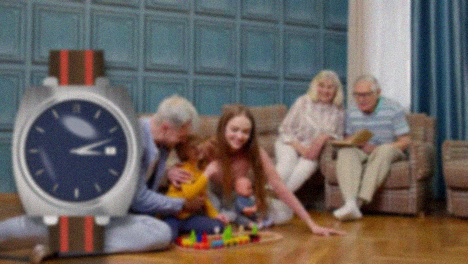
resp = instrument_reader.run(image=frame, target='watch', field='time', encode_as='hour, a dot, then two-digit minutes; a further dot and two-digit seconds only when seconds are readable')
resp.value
3.12
